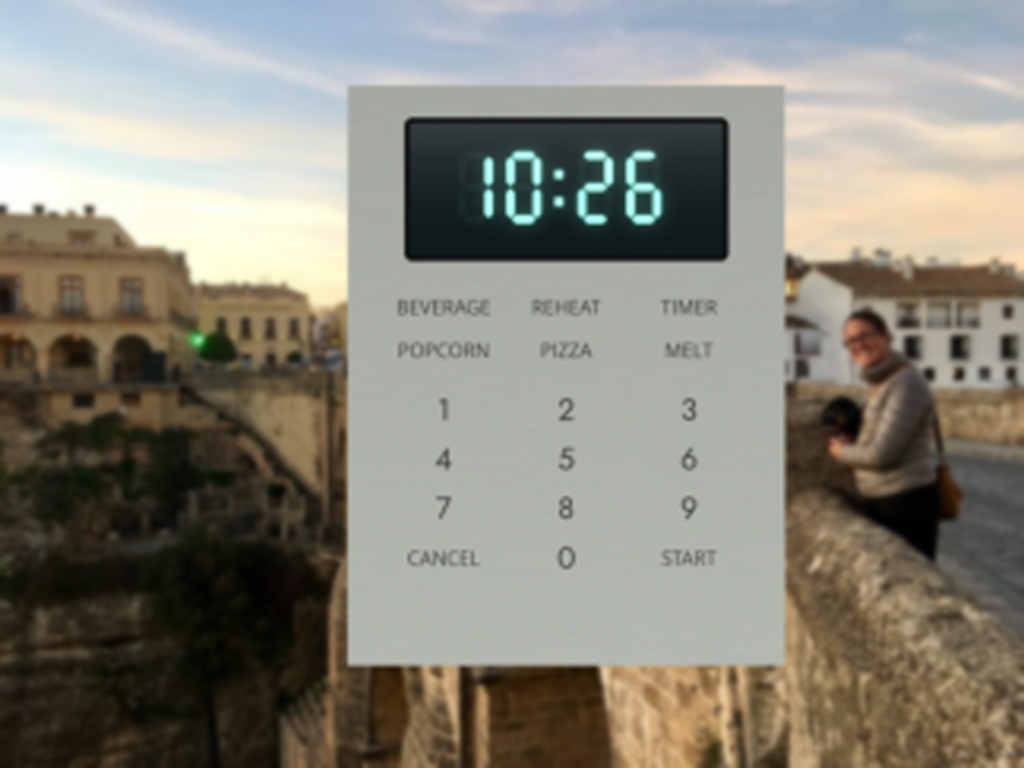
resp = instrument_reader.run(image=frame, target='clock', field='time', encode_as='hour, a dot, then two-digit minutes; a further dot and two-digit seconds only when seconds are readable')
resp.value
10.26
